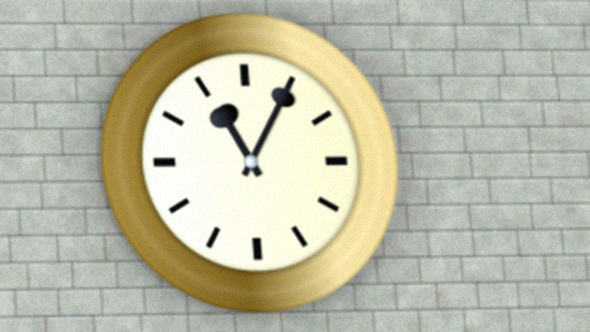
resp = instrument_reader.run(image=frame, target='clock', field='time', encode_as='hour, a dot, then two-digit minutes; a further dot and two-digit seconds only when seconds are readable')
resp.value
11.05
